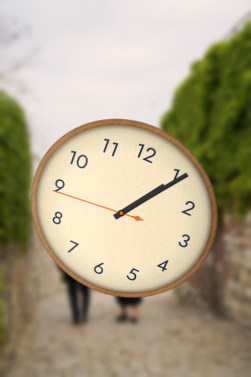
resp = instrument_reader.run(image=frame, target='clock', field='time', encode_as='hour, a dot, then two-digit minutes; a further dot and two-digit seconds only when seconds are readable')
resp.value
1.05.44
